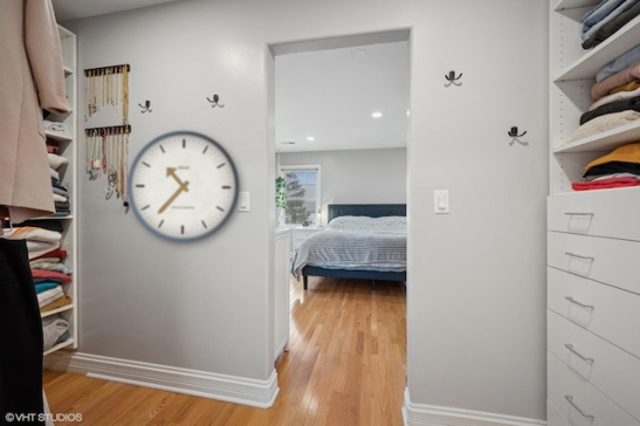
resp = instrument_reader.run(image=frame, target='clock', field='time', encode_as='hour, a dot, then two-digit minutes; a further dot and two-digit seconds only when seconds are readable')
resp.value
10.37
